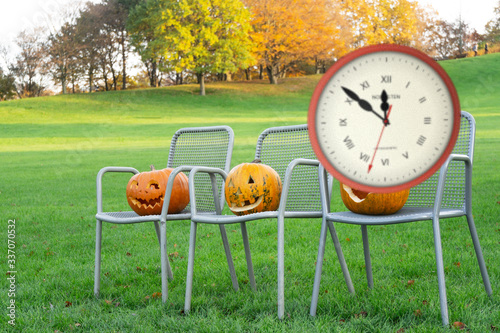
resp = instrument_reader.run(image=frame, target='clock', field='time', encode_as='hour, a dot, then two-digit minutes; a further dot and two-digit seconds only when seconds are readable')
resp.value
11.51.33
